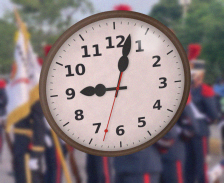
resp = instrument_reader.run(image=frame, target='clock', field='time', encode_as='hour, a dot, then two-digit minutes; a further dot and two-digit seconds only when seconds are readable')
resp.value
9.02.33
